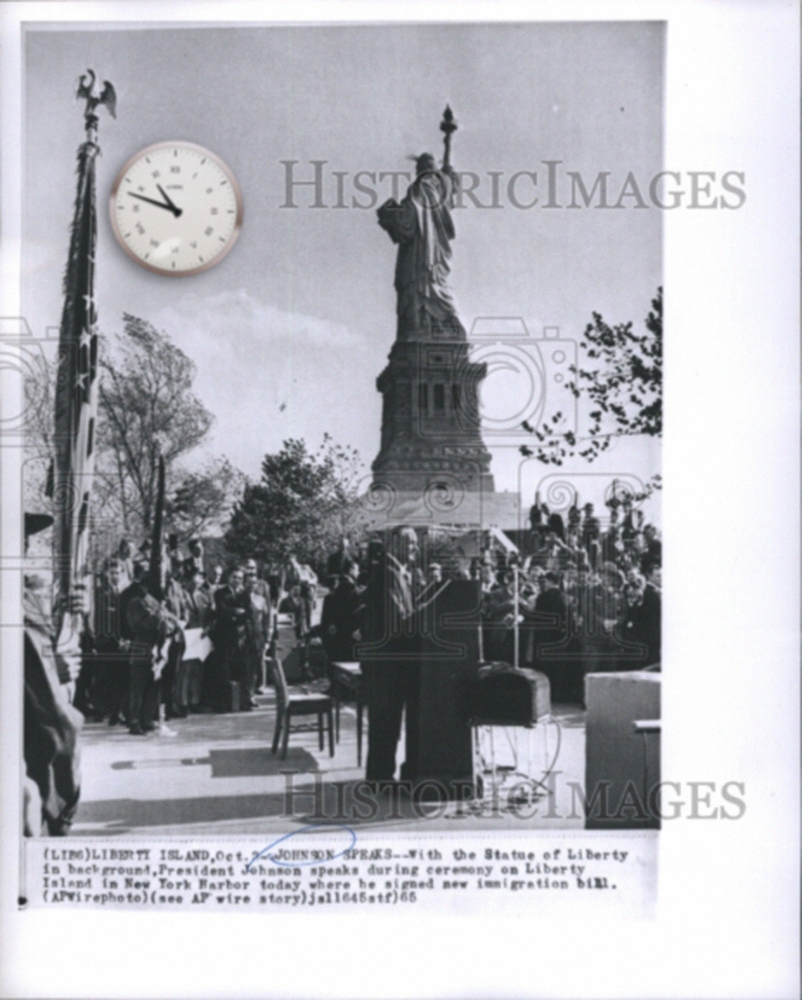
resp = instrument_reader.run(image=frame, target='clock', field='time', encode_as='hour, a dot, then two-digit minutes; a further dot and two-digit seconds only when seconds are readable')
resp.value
10.48
